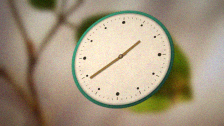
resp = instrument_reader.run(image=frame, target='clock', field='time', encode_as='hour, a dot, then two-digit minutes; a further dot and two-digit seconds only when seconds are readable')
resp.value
1.39
